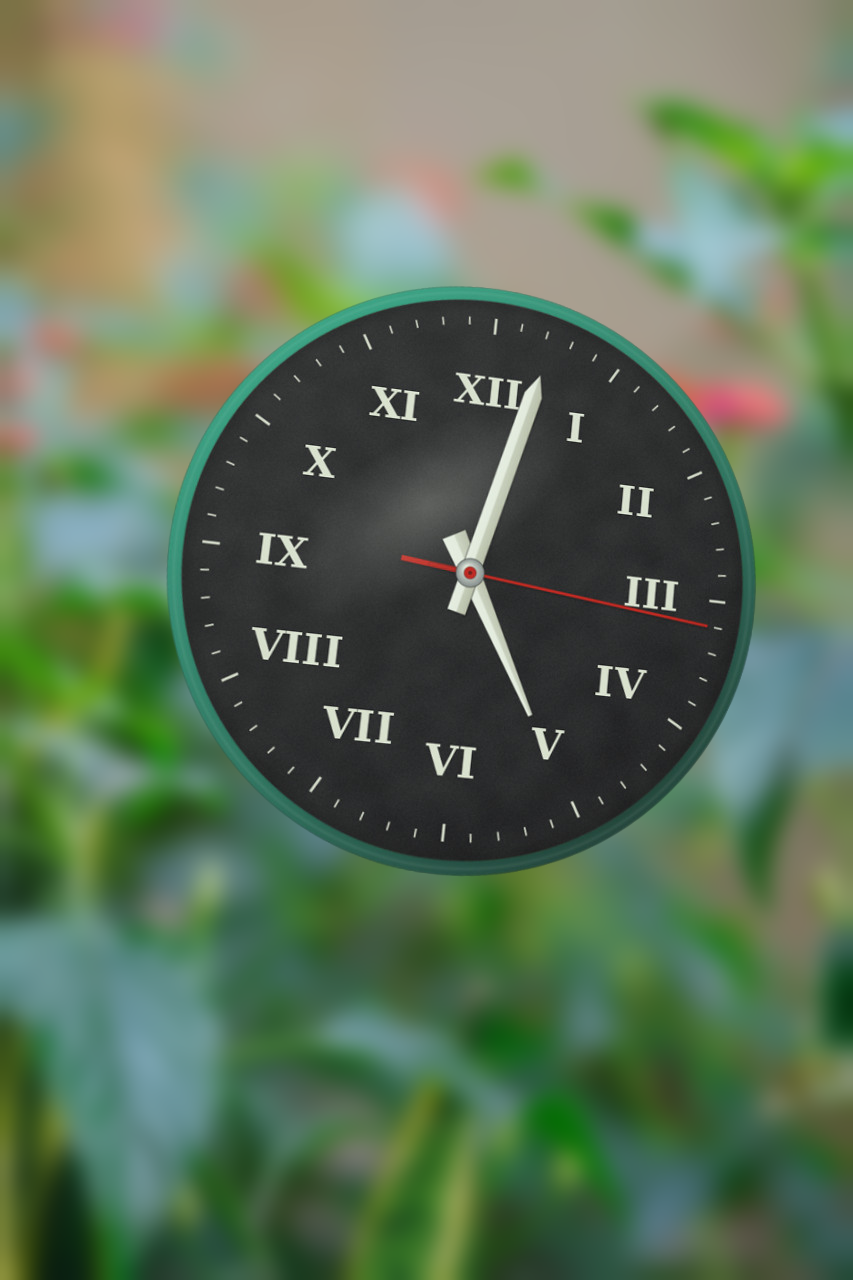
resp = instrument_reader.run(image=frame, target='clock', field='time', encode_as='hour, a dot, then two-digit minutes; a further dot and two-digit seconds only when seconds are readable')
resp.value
5.02.16
